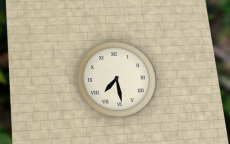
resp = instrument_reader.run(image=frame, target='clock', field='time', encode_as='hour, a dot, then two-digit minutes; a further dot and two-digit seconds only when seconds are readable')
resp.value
7.29
